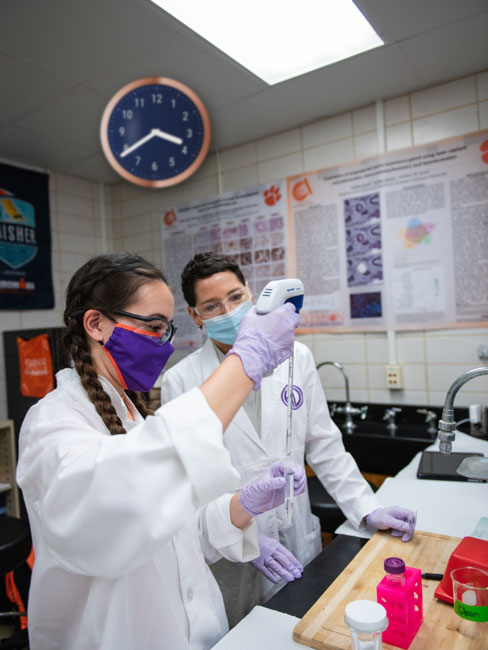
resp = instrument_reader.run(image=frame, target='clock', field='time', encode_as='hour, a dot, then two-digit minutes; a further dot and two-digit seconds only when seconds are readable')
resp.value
3.39
